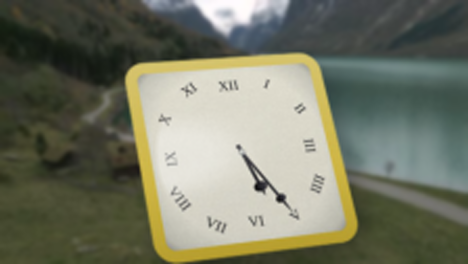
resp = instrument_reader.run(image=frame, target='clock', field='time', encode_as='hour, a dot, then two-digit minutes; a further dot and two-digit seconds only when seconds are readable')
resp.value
5.25
